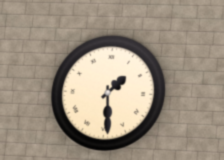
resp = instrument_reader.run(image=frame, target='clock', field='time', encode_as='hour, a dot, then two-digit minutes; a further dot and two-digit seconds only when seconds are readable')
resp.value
1.29
